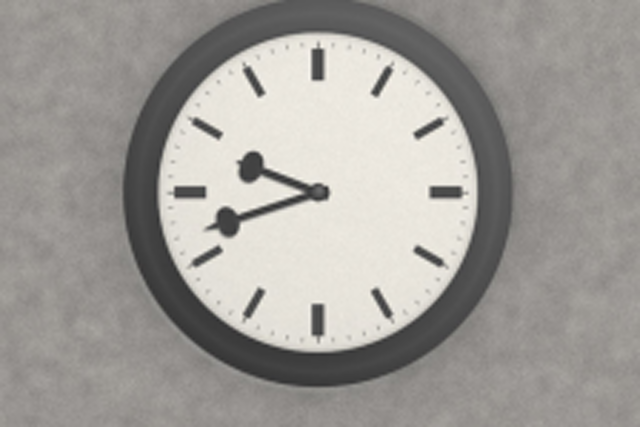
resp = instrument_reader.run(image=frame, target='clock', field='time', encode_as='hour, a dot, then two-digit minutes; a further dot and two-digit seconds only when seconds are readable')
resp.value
9.42
